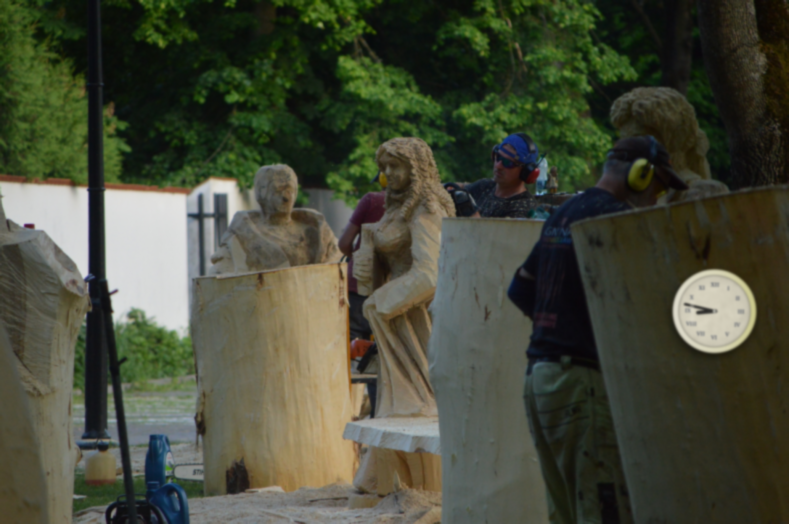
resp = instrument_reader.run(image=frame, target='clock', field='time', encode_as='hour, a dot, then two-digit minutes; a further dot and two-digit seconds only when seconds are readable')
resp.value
8.47
